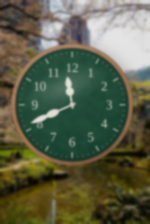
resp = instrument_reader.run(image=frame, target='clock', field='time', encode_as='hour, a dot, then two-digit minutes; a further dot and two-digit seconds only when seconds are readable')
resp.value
11.41
